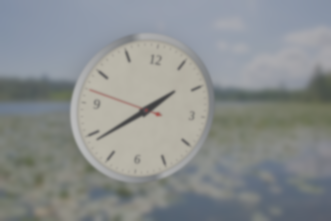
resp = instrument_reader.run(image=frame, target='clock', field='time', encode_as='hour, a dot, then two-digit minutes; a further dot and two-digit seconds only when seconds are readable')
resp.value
1.38.47
